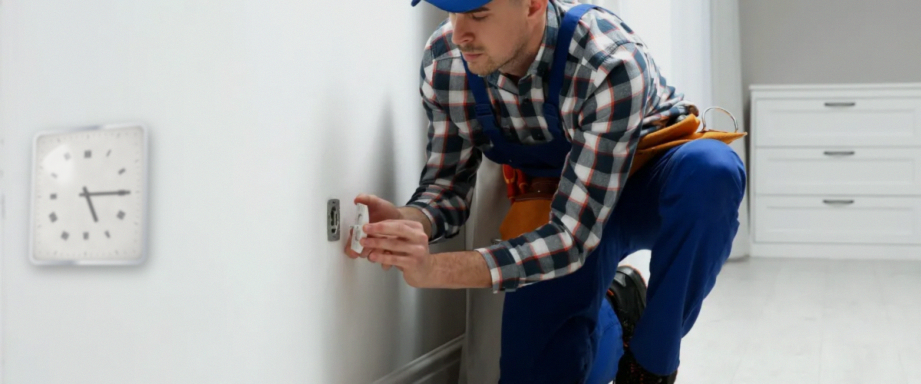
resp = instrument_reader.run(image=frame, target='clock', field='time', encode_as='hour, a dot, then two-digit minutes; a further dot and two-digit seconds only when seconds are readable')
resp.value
5.15
